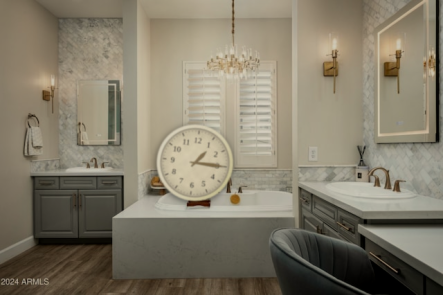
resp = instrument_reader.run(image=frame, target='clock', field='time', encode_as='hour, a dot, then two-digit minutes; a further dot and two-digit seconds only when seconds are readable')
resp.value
1.15
